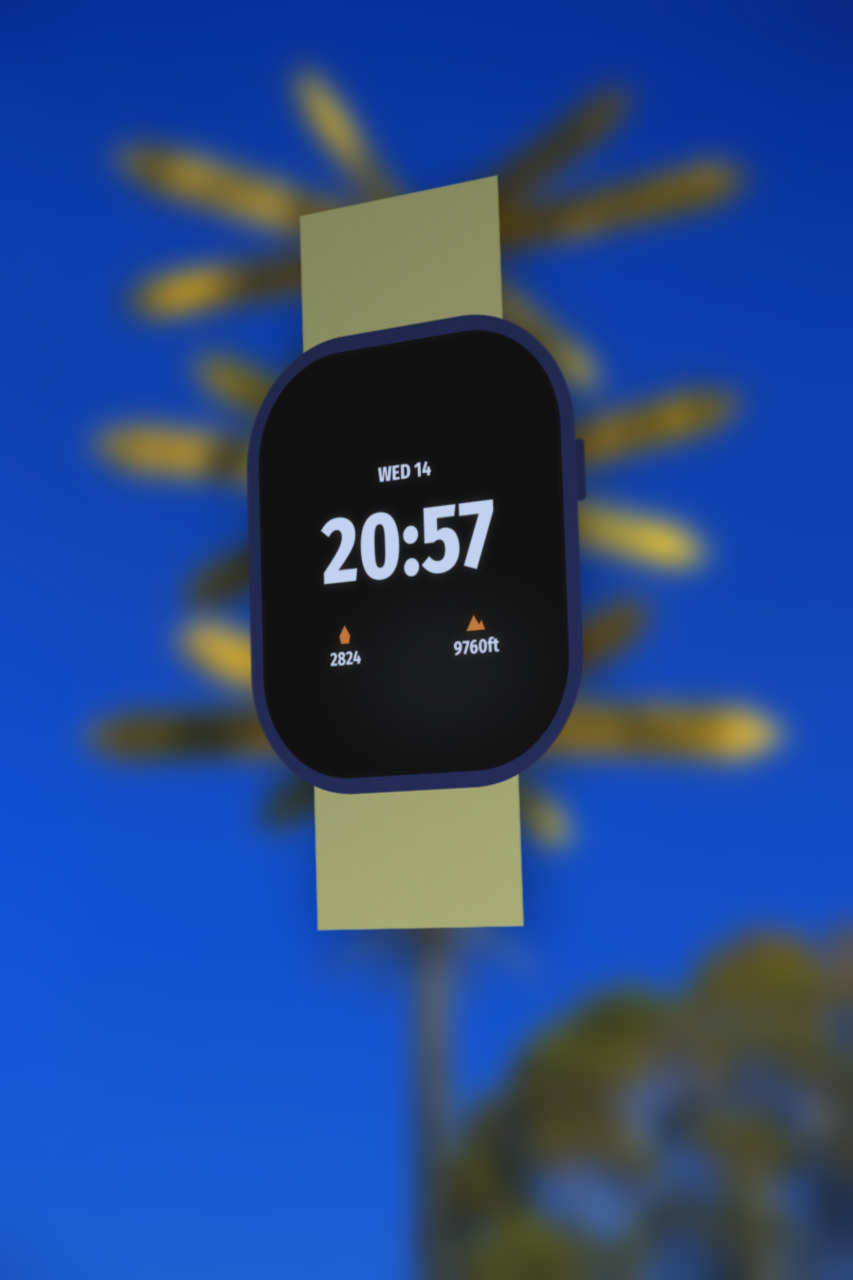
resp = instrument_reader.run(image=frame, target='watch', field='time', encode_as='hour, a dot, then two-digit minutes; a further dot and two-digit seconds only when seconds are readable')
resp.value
20.57
